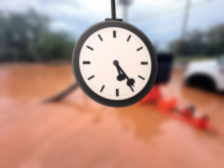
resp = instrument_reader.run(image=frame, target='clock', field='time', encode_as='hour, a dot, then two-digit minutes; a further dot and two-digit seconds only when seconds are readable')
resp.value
5.24
